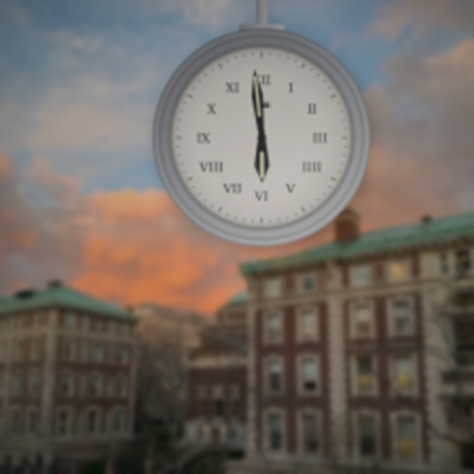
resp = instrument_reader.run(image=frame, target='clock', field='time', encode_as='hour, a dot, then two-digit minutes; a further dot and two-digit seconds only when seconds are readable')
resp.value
5.59
